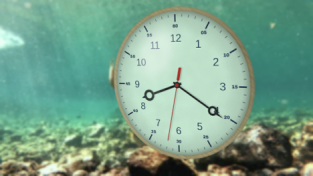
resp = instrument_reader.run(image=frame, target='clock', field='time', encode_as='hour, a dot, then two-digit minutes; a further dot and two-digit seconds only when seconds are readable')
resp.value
8.20.32
